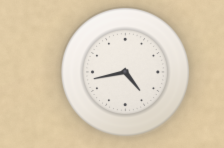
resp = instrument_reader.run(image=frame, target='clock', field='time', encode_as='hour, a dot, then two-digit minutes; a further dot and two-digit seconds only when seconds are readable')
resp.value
4.43
